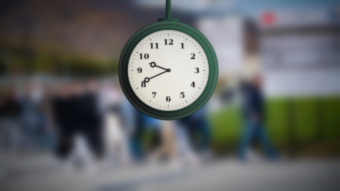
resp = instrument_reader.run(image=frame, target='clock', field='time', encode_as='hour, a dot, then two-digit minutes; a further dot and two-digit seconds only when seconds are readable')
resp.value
9.41
